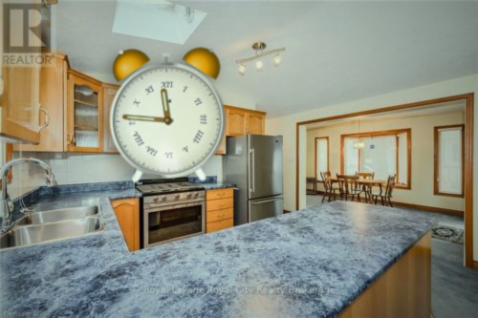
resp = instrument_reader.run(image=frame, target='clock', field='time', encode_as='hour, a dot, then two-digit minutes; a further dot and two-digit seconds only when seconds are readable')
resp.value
11.46
